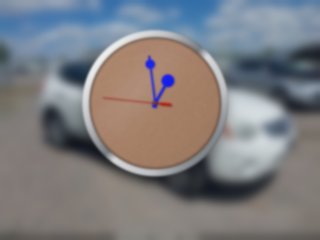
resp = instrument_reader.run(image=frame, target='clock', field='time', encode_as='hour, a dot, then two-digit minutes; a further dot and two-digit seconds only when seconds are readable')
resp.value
12.58.46
